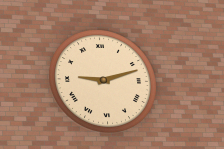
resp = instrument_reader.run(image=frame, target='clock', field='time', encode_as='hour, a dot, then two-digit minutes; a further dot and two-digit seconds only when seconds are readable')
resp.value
9.12
